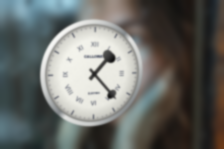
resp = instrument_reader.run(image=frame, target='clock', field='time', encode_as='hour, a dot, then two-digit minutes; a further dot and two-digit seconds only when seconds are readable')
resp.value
1.23
